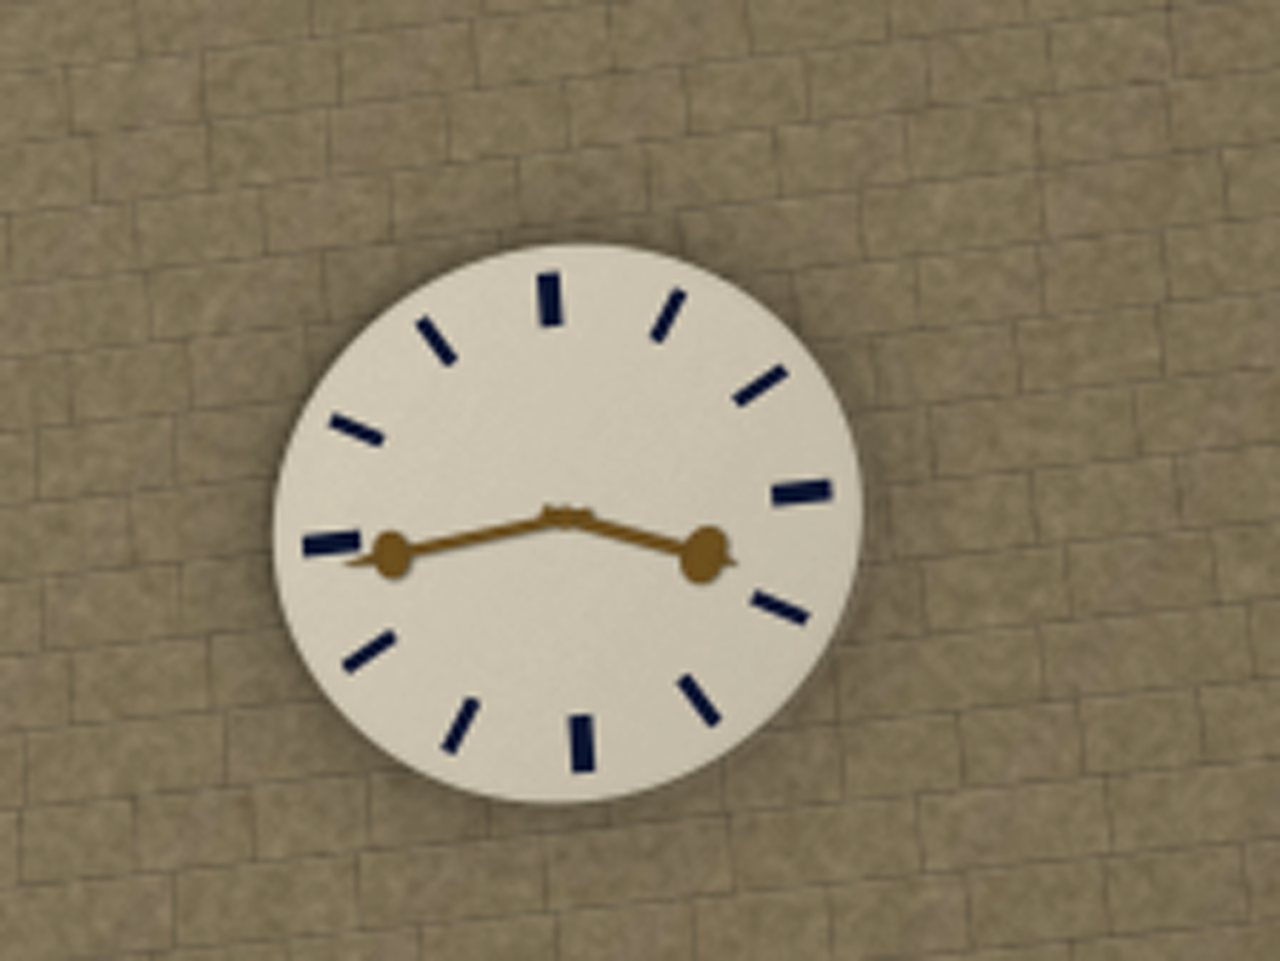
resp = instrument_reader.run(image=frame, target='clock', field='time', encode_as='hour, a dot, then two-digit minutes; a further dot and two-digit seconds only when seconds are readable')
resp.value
3.44
